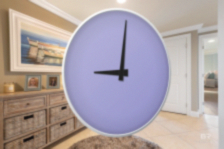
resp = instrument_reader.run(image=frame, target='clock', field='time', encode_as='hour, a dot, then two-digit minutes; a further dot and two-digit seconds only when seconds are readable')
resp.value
9.01
